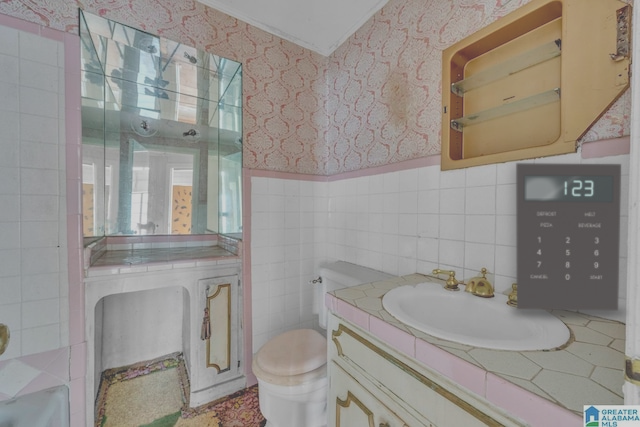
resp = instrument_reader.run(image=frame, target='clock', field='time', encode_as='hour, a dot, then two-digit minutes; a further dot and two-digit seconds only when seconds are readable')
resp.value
1.23
